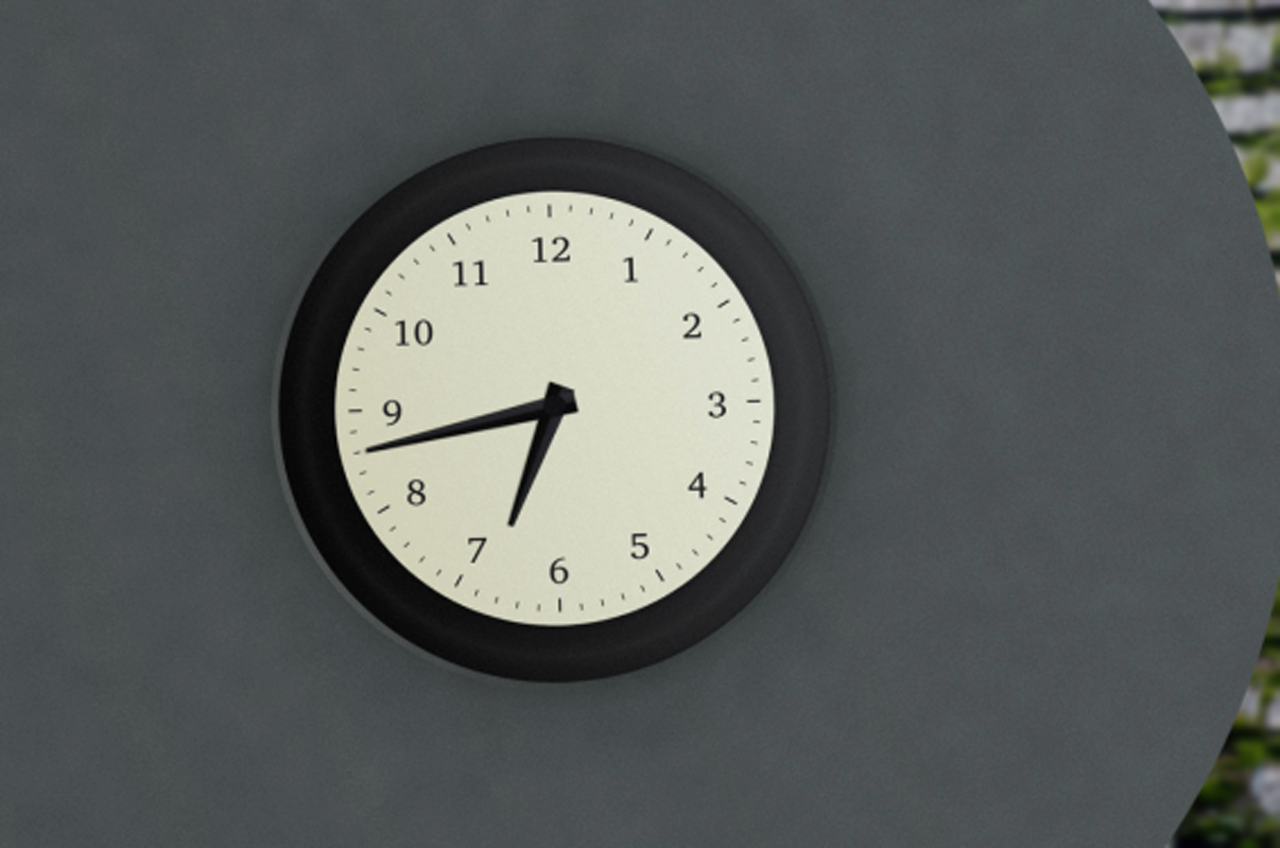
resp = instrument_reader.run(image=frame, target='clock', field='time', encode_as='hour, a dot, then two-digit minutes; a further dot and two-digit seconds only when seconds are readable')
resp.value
6.43
